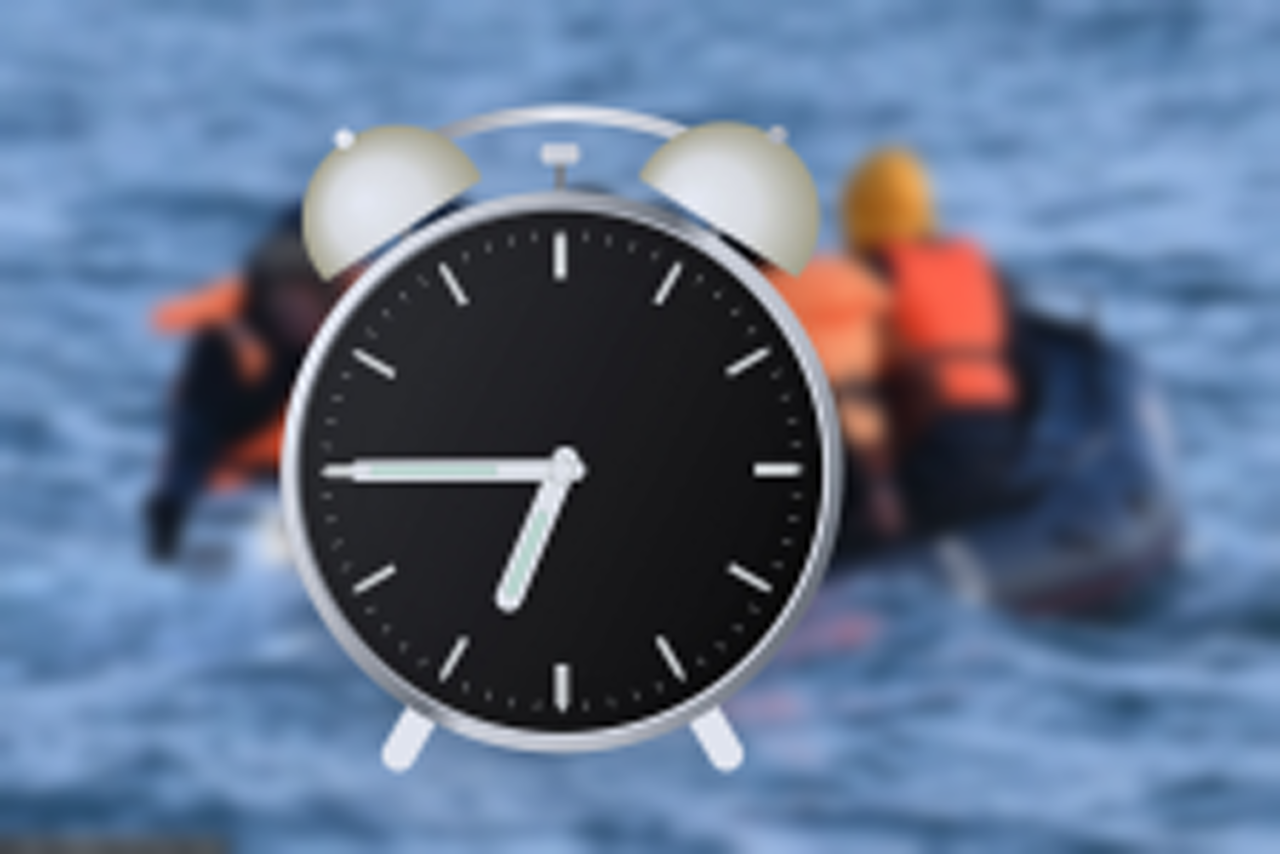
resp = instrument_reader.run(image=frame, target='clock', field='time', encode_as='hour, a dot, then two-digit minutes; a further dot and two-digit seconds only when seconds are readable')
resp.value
6.45
